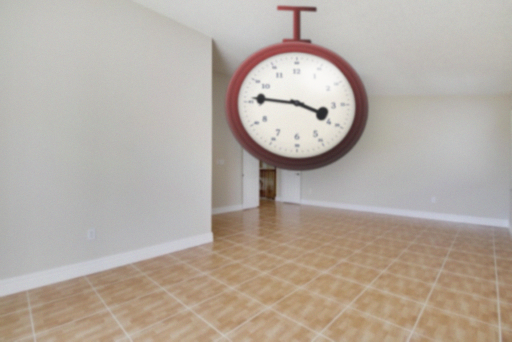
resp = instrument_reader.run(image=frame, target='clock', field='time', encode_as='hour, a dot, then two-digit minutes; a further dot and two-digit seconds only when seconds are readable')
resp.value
3.46
